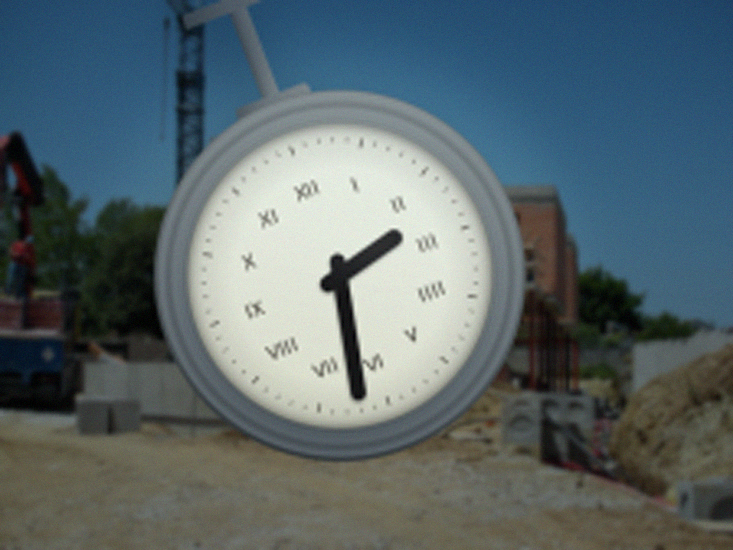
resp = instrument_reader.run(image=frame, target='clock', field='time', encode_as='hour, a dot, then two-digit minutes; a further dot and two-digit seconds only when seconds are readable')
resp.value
2.32
